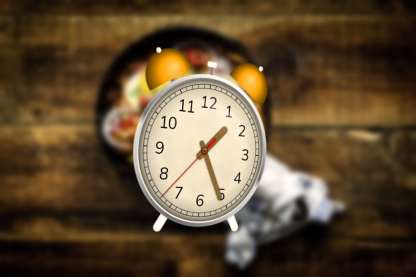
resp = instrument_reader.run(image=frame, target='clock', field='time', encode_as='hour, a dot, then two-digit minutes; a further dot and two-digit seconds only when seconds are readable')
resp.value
1.25.37
